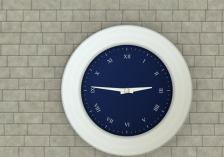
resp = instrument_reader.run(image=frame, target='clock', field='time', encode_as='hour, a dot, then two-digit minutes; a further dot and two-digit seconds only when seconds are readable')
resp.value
2.46
